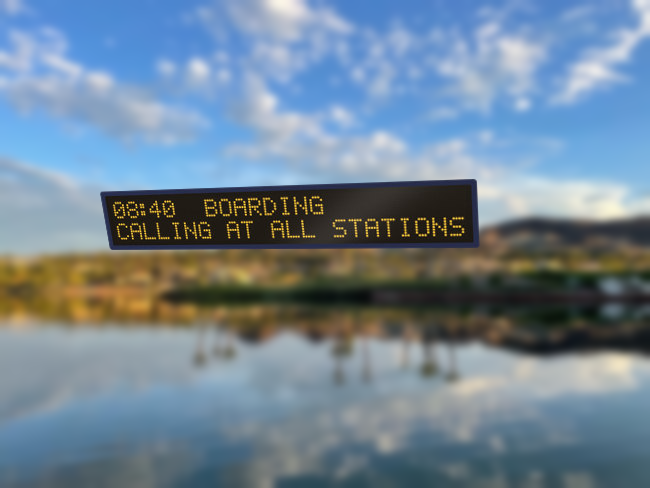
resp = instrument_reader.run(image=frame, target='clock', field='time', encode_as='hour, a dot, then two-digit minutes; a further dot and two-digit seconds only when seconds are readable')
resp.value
8.40
